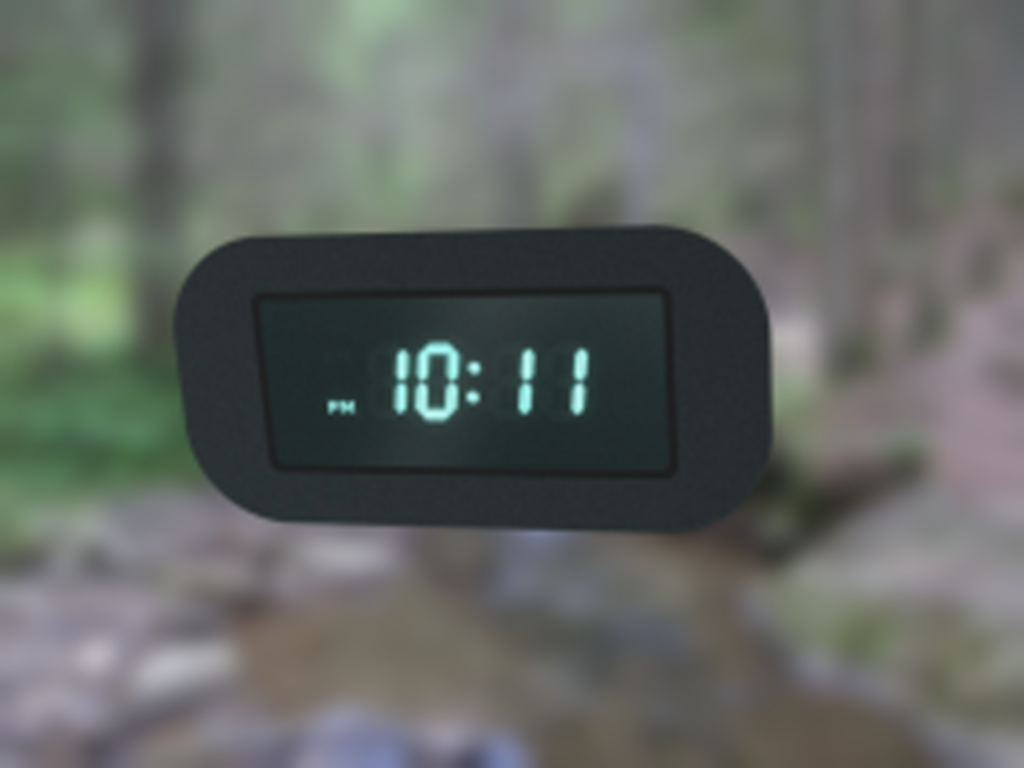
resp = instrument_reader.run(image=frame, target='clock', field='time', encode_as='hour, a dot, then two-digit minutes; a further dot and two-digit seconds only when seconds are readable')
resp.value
10.11
